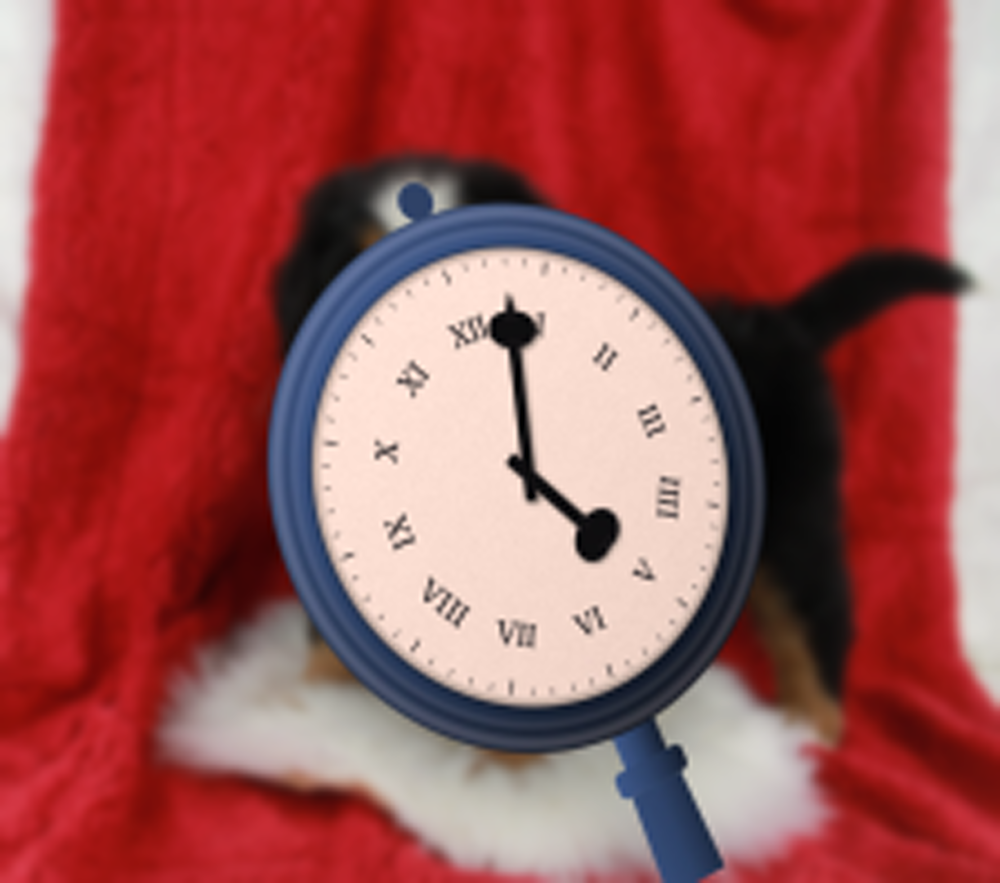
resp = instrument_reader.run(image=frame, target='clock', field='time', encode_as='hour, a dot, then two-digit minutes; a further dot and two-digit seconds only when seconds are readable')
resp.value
5.03
